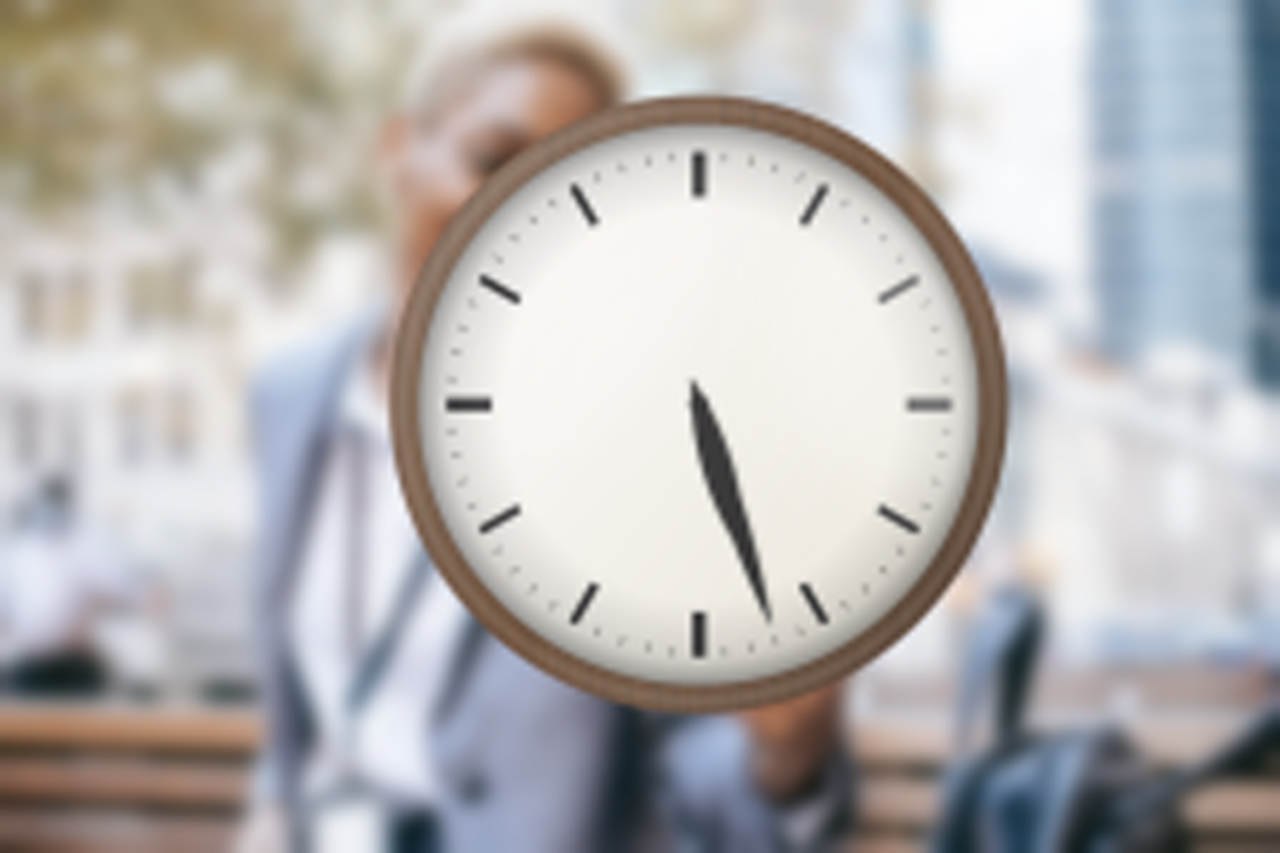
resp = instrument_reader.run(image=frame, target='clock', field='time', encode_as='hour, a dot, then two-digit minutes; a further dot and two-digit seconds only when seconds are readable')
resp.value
5.27
